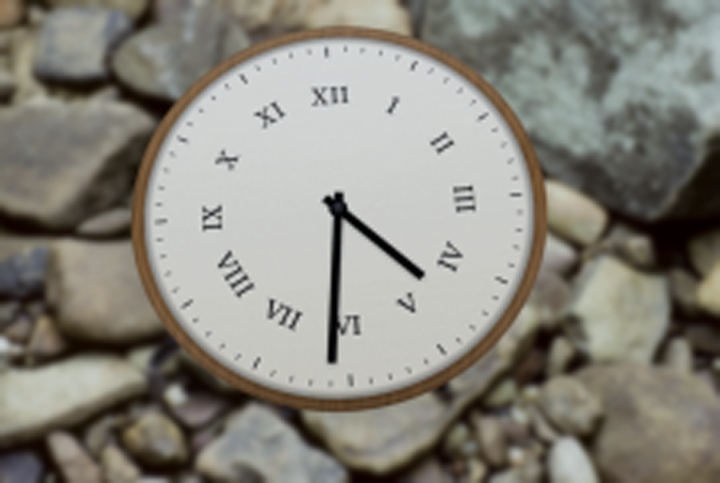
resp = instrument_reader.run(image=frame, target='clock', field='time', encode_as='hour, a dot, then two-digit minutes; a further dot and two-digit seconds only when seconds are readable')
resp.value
4.31
